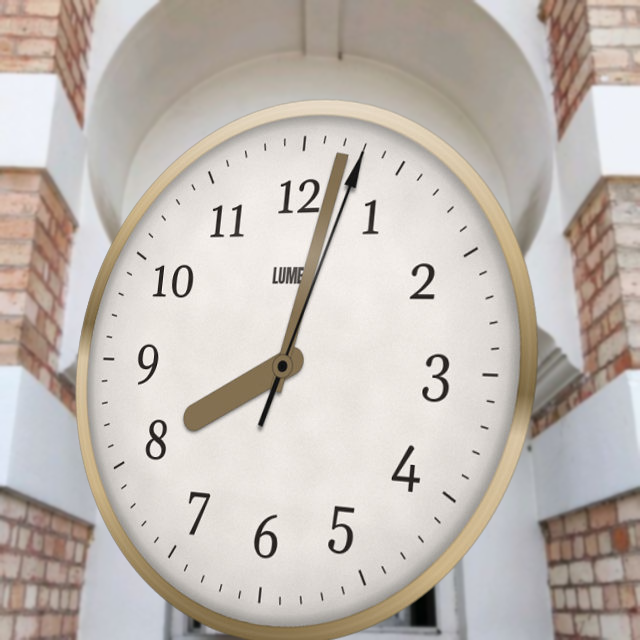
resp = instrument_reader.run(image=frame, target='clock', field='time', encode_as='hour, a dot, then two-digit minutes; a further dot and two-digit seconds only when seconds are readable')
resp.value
8.02.03
